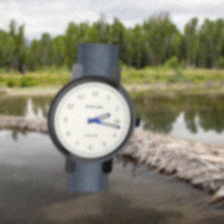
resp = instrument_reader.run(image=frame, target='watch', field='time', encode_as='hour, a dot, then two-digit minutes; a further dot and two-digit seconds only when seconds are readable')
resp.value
2.17
